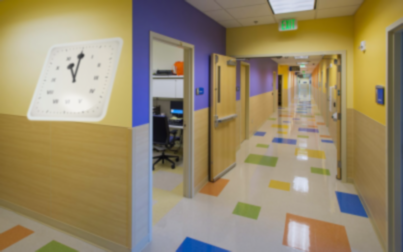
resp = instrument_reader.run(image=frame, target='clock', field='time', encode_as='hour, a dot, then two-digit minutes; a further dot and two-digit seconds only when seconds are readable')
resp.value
11.00
